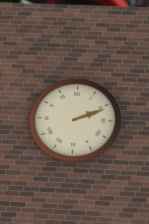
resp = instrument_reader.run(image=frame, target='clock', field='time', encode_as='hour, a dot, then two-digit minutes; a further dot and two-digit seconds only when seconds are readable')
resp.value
2.11
